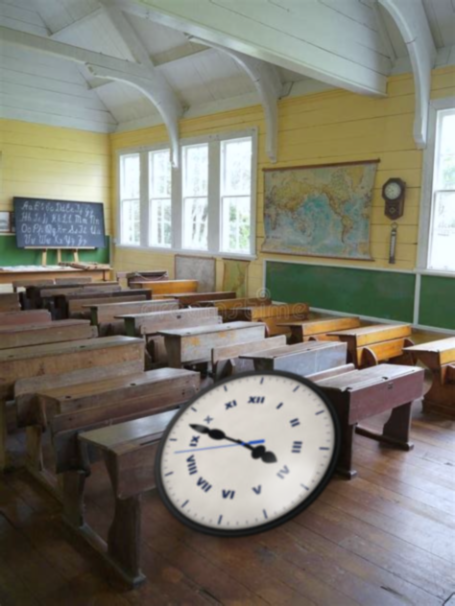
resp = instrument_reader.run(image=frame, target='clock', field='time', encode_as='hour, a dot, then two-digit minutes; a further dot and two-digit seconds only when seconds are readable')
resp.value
3.47.43
